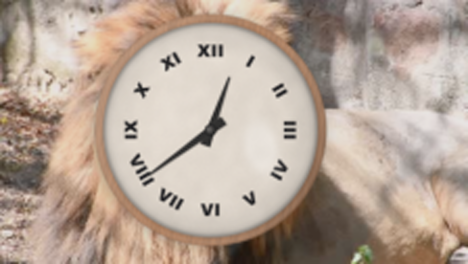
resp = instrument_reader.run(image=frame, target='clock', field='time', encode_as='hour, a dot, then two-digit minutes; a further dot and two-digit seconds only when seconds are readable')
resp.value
12.39
